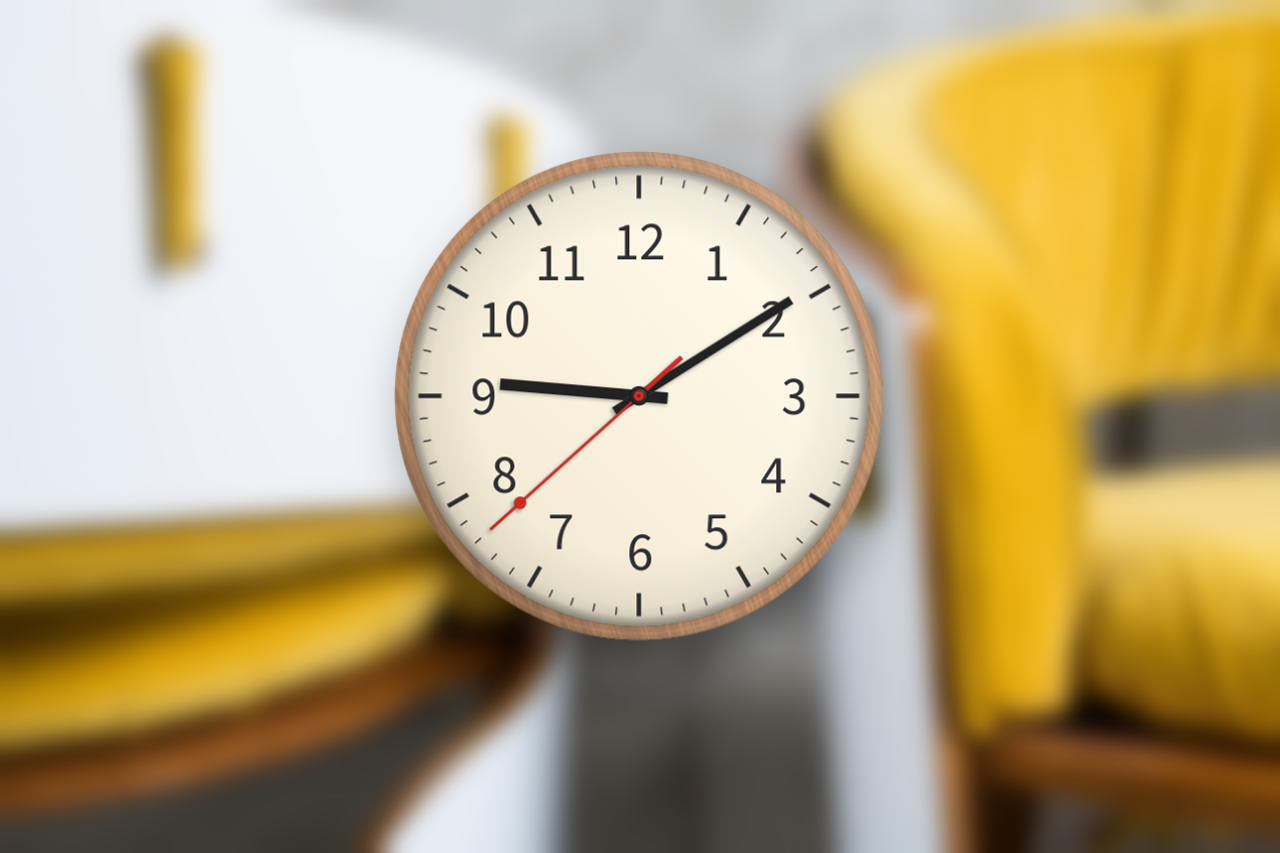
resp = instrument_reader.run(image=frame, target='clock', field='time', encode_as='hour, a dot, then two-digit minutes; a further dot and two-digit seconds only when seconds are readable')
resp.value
9.09.38
